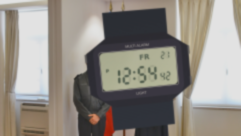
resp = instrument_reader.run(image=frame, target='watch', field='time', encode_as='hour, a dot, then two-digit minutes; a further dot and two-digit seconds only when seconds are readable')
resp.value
12.54
